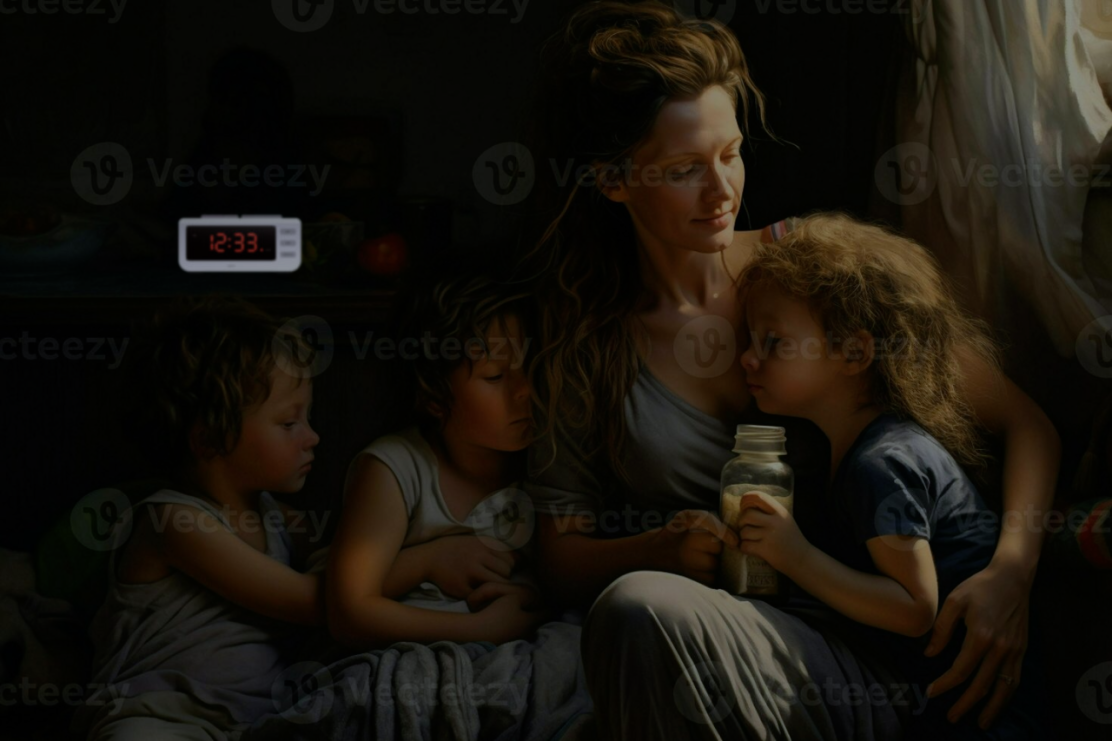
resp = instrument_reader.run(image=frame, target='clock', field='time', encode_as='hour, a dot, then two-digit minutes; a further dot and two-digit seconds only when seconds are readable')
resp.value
12.33
